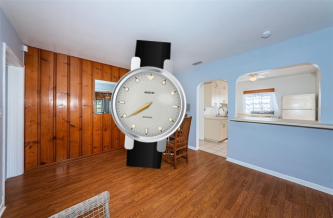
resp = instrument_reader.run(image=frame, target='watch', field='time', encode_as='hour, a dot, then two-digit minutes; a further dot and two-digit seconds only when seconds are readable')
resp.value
7.39
